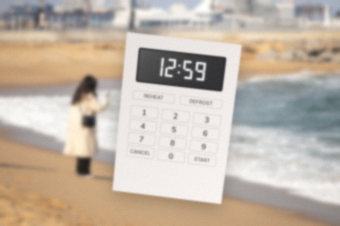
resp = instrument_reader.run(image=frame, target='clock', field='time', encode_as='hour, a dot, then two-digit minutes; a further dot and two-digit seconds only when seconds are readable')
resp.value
12.59
